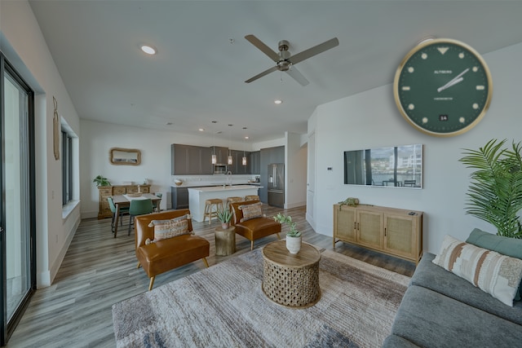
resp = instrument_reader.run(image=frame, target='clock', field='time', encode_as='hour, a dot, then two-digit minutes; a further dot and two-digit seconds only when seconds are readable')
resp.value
2.09
